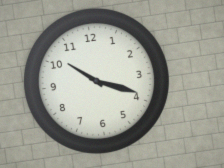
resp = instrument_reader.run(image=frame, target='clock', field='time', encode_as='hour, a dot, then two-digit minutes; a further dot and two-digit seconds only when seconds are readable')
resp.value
10.19
